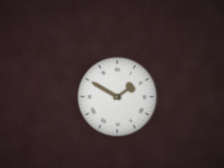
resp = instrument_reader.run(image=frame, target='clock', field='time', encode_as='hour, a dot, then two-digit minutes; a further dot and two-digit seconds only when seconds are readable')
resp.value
1.50
